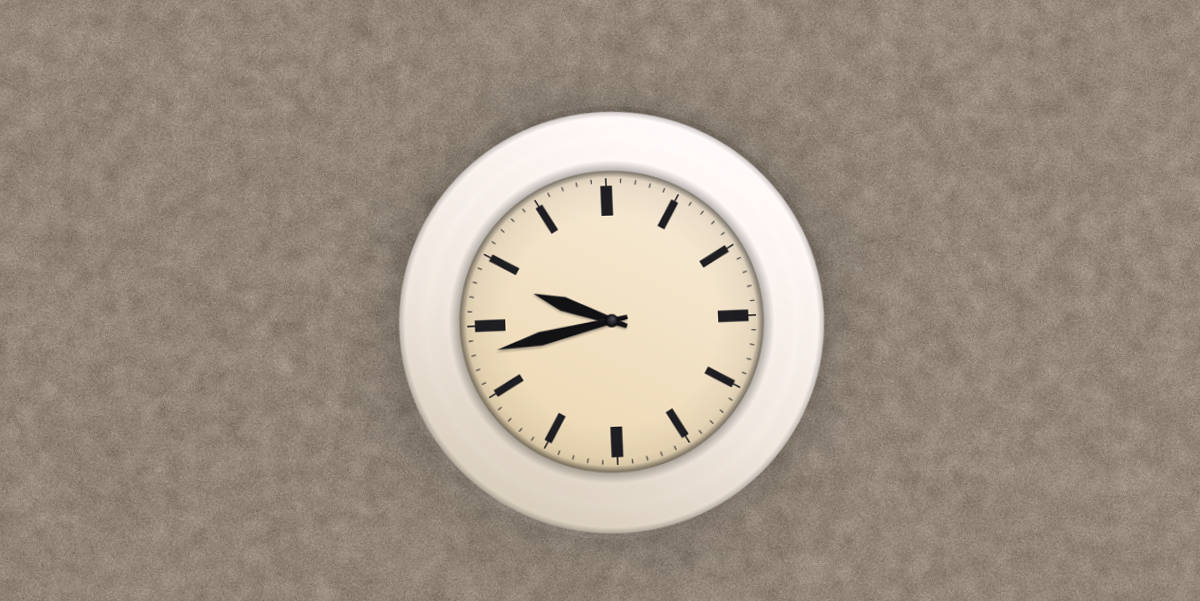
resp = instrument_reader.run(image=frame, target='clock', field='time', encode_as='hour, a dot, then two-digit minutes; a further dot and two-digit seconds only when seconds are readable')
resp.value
9.43
